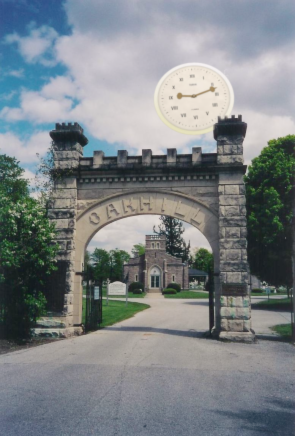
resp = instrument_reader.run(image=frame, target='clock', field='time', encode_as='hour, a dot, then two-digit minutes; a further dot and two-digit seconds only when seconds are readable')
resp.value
9.12
